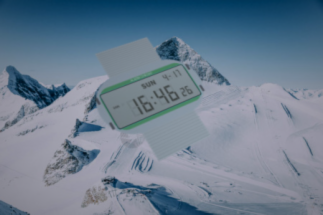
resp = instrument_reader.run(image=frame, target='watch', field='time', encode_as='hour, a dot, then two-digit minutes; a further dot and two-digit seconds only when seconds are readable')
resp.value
16.46
